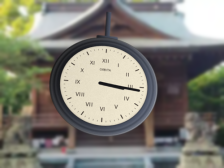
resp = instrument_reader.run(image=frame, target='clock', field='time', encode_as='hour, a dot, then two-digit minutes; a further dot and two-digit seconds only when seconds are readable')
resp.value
3.16
